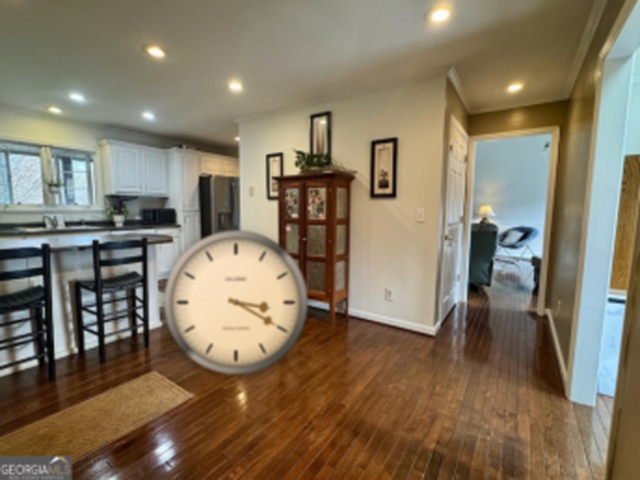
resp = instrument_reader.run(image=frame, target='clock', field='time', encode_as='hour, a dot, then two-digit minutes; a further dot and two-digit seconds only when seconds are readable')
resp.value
3.20
